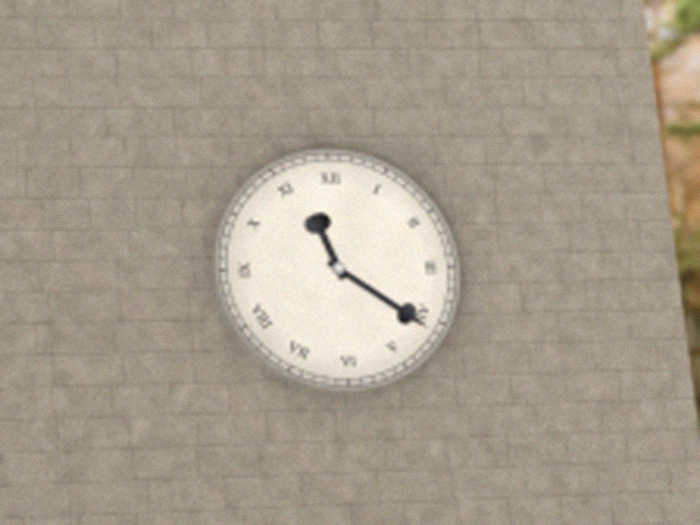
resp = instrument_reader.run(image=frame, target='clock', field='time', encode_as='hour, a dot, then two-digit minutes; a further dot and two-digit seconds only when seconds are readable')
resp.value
11.21
